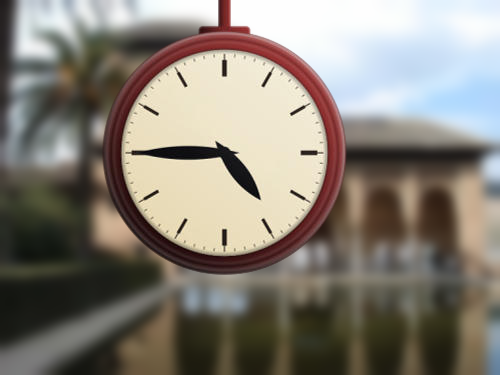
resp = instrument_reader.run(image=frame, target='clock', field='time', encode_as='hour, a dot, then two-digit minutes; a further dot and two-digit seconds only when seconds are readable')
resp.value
4.45
